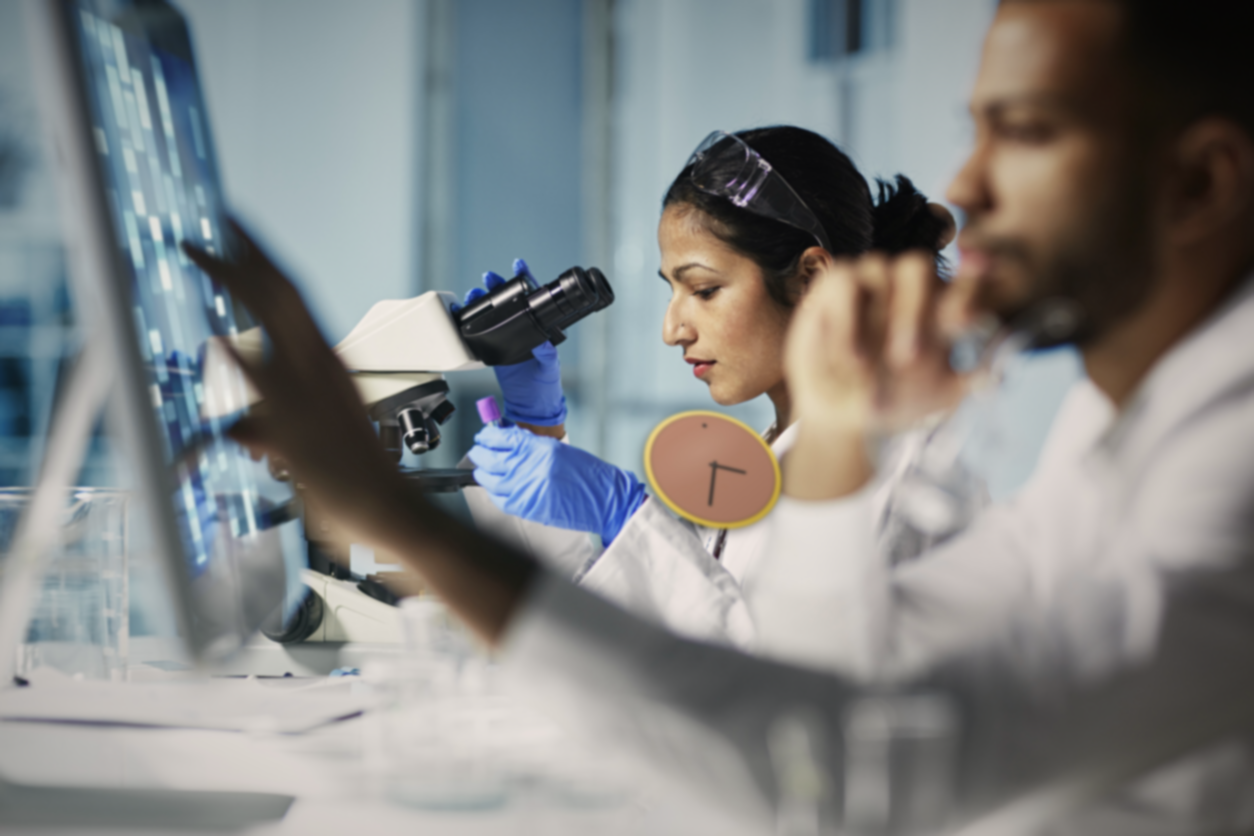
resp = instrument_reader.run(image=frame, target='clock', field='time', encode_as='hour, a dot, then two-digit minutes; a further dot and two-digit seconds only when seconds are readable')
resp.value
3.33
